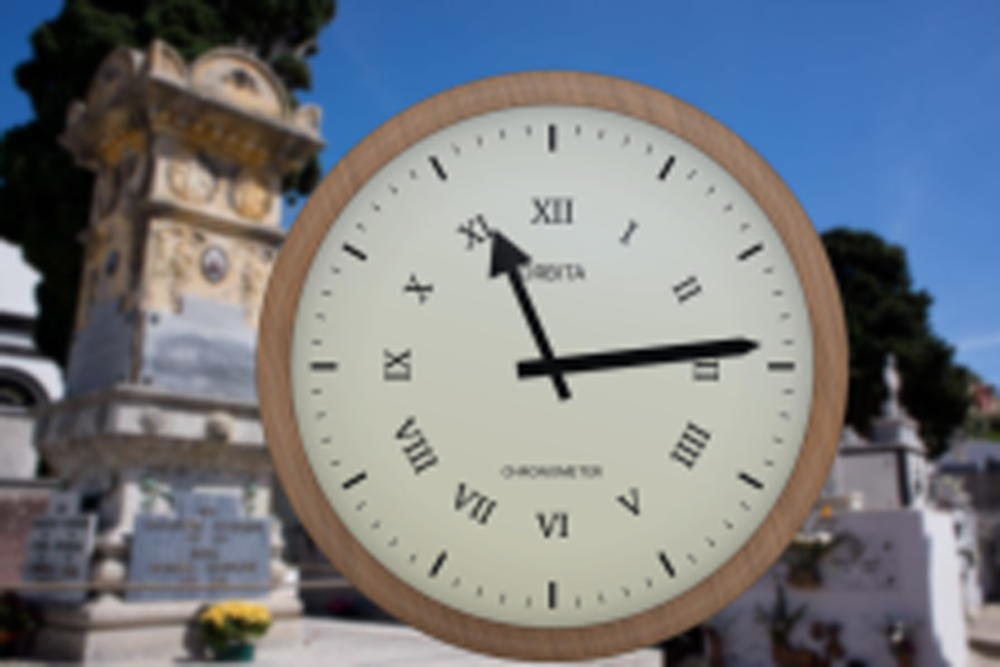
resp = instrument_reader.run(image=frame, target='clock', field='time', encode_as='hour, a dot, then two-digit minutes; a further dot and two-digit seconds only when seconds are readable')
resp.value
11.14
